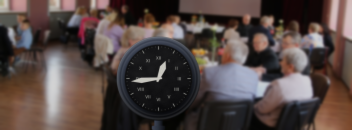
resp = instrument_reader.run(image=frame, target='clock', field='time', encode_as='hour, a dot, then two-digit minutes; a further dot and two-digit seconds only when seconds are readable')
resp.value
12.44
